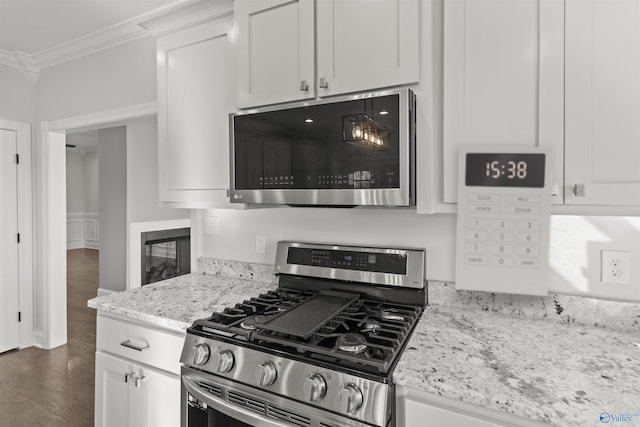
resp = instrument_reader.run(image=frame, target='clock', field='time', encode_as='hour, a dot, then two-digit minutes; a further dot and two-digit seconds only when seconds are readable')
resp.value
15.38
